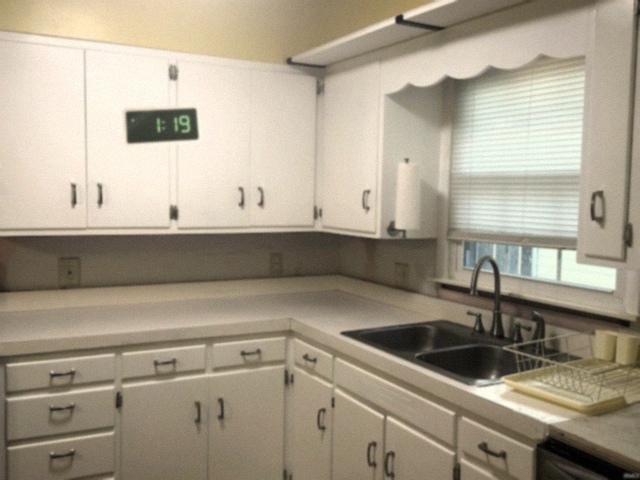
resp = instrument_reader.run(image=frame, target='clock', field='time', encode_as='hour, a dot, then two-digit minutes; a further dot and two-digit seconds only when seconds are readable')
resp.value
1.19
